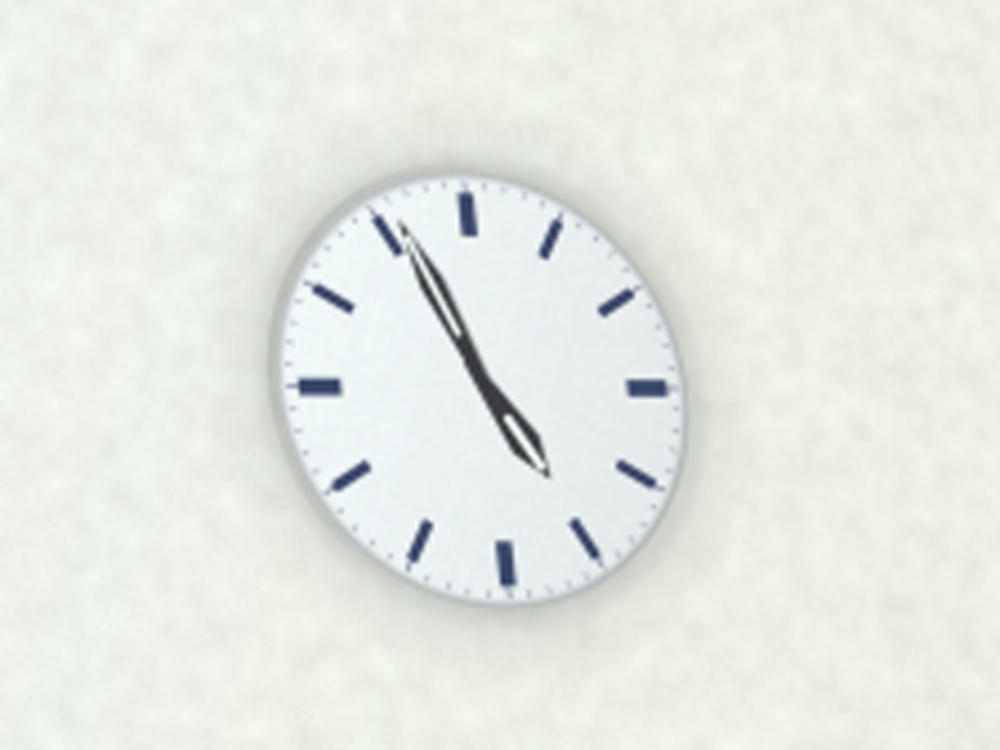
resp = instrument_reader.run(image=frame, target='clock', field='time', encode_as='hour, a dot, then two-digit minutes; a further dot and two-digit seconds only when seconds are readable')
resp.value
4.56
